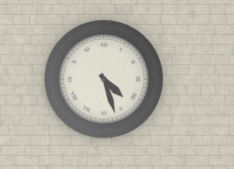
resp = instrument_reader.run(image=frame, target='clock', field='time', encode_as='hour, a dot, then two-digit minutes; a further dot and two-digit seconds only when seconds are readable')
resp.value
4.27
